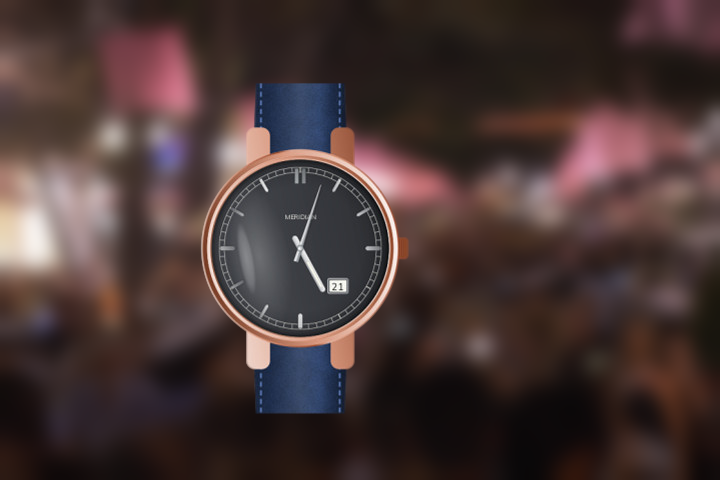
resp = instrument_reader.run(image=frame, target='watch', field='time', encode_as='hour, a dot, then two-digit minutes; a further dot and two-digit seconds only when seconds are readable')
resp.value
5.03
